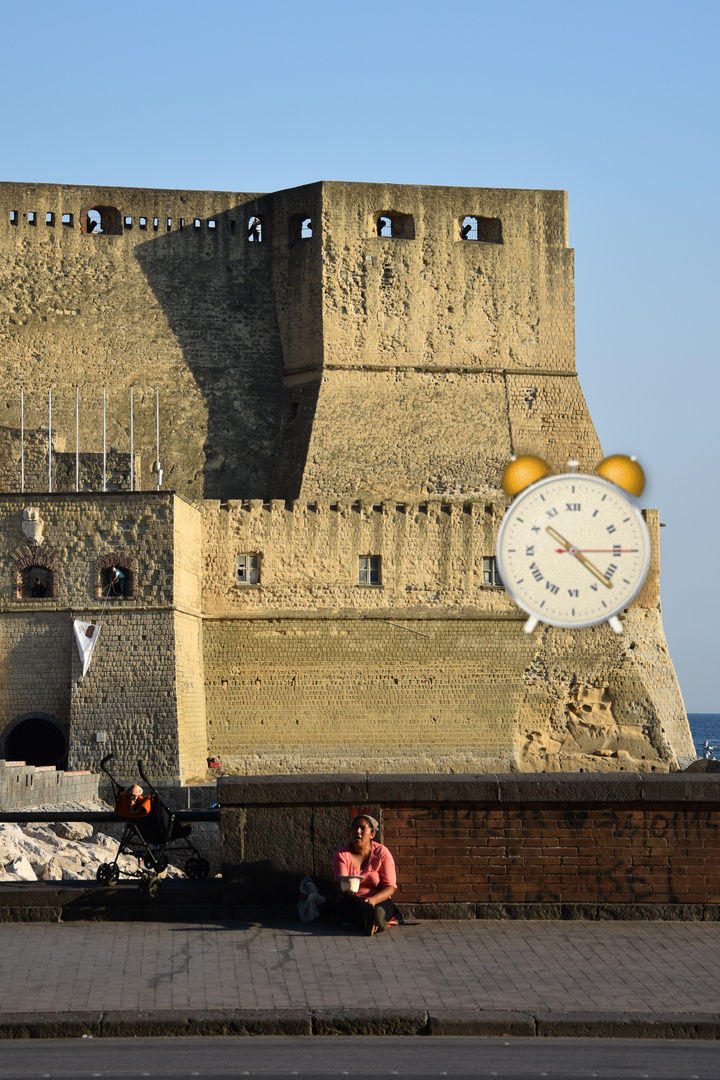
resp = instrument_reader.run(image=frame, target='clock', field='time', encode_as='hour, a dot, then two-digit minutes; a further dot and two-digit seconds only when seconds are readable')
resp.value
10.22.15
